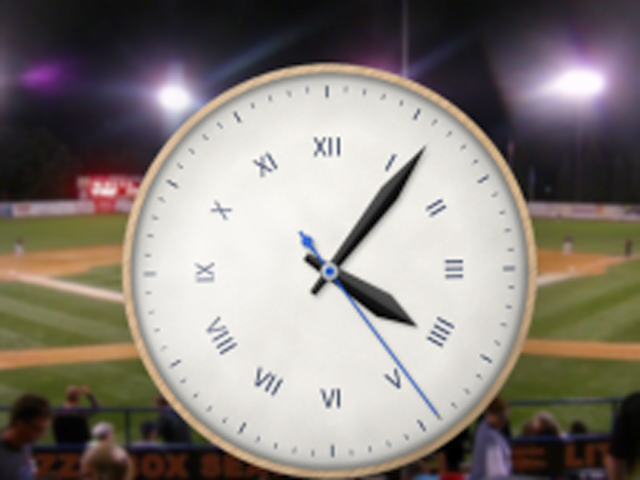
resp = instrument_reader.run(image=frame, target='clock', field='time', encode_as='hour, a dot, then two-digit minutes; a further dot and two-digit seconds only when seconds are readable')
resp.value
4.06.24
